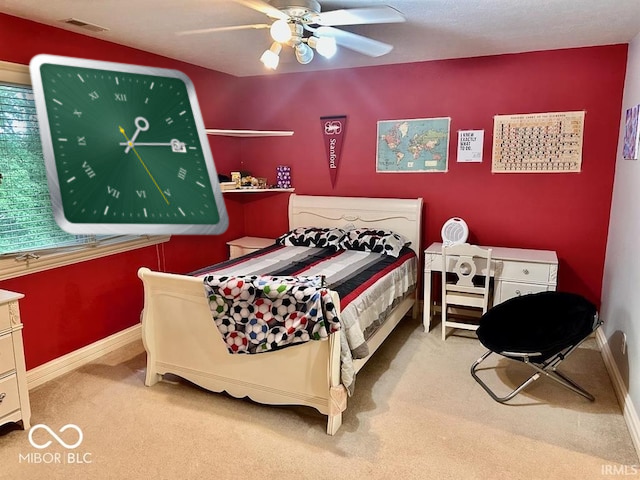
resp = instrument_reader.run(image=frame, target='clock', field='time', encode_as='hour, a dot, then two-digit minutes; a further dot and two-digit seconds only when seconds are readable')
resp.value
1.14.26
